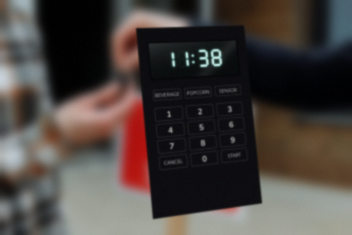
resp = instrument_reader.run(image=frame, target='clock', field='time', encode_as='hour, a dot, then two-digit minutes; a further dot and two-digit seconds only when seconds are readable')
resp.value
11.38
